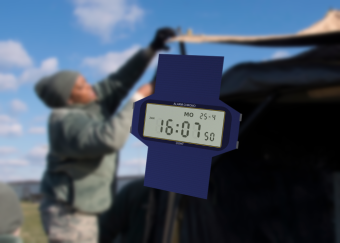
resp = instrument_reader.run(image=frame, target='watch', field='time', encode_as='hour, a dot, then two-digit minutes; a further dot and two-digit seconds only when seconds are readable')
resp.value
16.07.50
